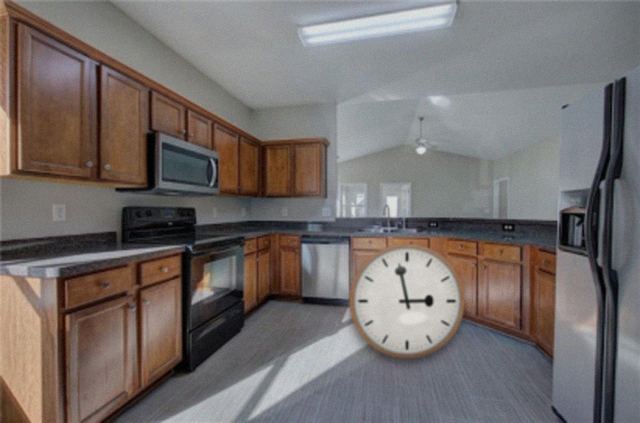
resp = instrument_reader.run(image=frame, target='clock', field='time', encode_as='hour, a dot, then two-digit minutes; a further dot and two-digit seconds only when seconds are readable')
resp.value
2.58
